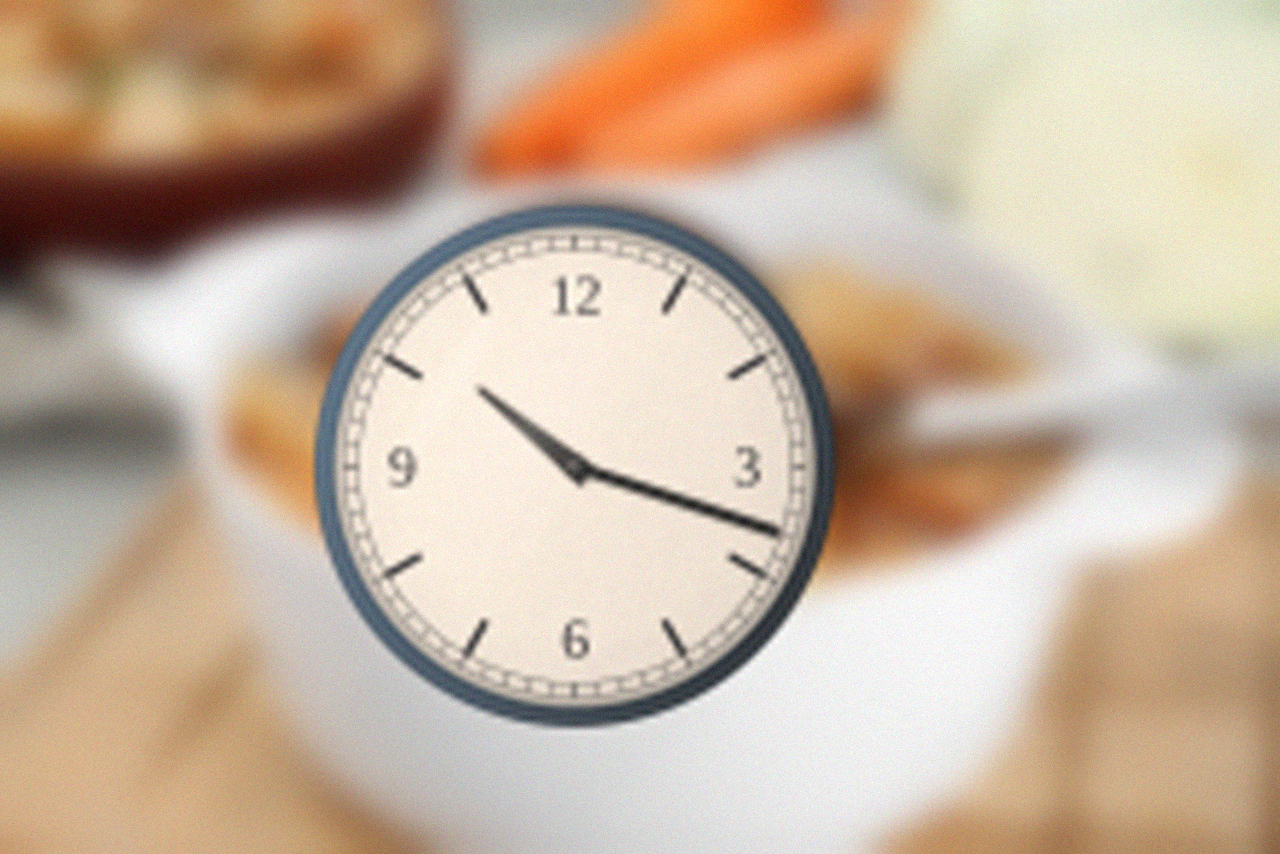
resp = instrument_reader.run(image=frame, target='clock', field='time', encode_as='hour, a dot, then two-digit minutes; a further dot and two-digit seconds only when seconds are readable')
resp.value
10.18
